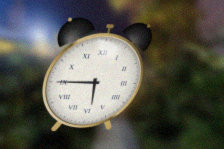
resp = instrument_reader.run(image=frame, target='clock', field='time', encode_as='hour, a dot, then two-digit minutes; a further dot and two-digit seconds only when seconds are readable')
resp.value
5.45
